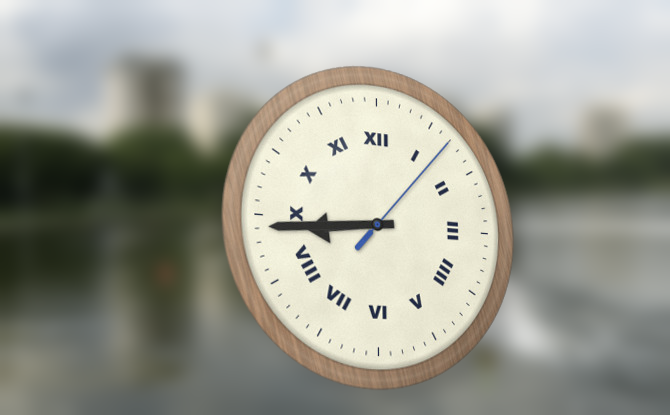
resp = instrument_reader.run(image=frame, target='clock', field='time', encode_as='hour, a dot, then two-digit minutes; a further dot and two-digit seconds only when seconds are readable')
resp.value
8.44.07
